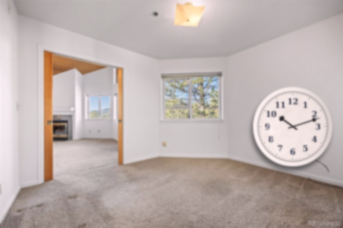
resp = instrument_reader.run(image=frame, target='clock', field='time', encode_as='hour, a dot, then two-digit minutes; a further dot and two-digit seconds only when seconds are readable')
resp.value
10.12
